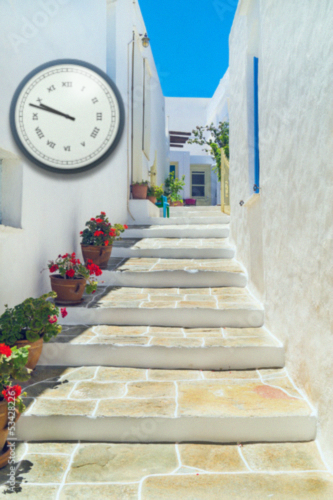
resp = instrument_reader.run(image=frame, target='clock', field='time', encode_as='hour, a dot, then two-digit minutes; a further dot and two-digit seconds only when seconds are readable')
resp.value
9.48
